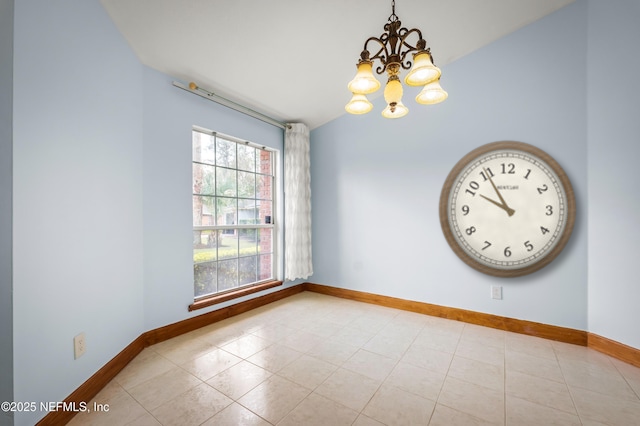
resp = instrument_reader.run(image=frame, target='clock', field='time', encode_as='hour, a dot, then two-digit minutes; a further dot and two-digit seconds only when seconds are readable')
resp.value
9.55
